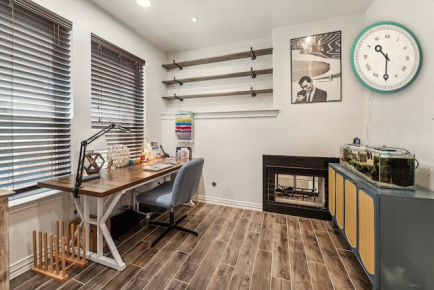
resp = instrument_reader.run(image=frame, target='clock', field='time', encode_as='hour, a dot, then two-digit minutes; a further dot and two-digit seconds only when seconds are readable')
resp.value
10.30
